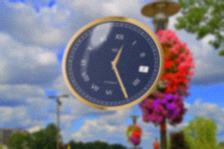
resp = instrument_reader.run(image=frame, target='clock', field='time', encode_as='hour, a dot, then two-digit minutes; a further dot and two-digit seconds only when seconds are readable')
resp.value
12.25
